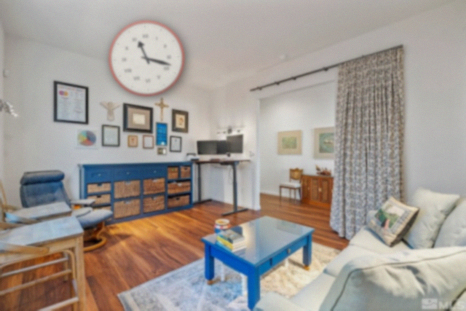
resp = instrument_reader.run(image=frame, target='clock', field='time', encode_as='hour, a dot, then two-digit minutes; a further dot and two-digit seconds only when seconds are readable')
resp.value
11.18
